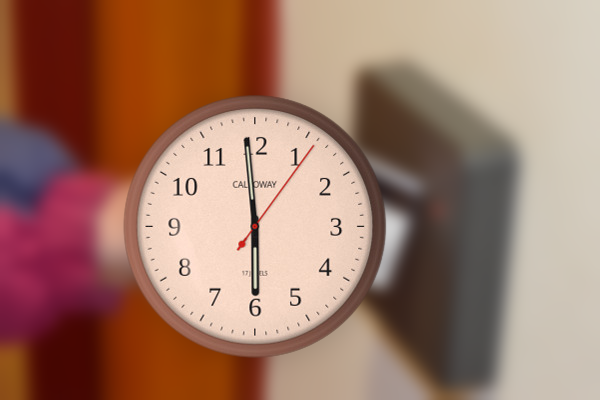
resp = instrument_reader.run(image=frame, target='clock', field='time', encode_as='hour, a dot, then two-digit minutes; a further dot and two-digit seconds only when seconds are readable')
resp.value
5.59.06
